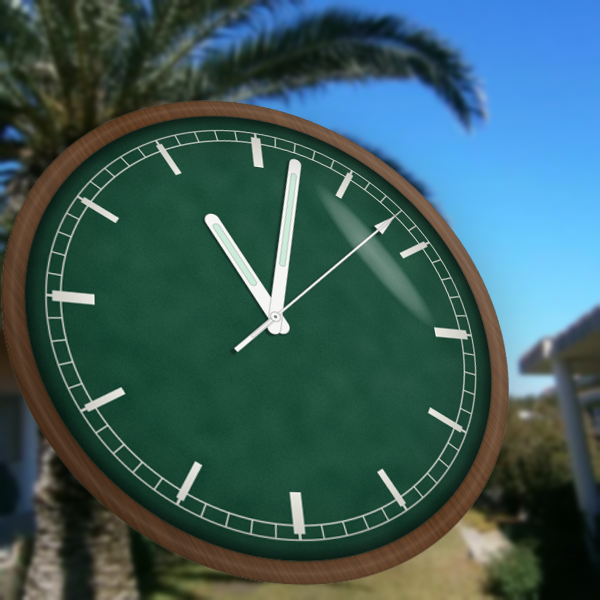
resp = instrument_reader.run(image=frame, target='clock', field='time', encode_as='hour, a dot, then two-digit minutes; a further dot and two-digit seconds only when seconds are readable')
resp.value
11.02.08
